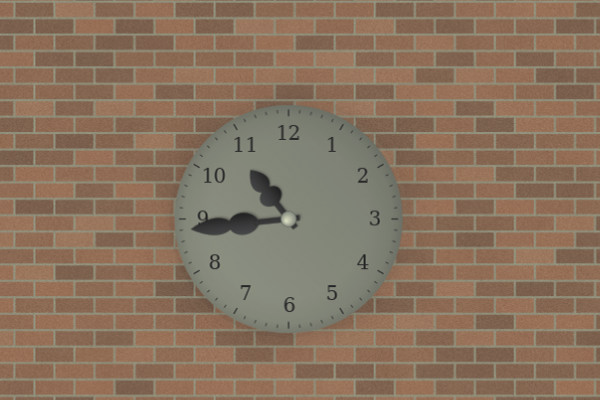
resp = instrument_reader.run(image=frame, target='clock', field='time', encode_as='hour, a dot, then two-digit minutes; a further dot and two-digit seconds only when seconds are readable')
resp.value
10.44
